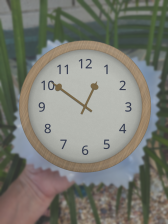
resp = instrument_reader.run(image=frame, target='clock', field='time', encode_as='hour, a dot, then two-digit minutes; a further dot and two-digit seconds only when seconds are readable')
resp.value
12.51
